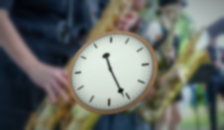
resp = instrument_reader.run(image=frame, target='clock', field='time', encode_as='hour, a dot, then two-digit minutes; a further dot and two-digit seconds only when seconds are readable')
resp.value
11.26
